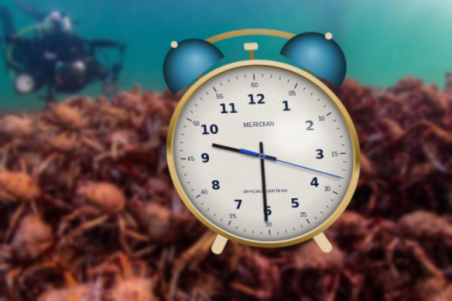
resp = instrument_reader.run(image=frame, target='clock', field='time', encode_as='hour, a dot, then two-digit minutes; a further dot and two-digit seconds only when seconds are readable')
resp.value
9.30.18
